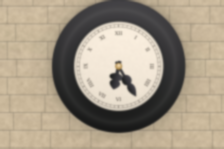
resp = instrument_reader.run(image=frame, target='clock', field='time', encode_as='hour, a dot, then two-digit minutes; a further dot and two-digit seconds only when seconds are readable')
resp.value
6.25
